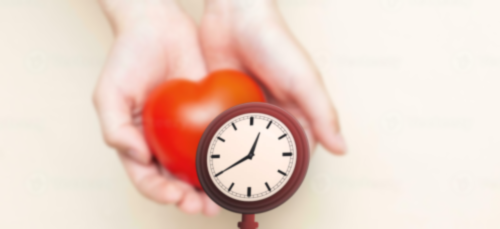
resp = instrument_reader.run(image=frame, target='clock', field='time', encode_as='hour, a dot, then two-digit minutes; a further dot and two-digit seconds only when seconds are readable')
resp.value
12.40
